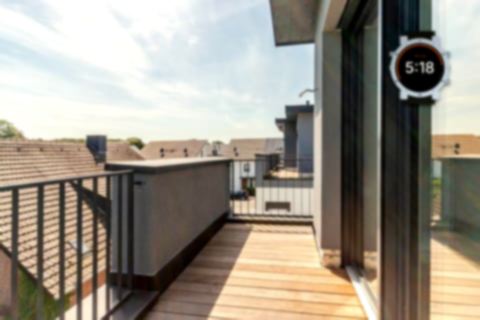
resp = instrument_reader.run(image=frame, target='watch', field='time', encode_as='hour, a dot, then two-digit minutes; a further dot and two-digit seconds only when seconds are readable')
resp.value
5.18
